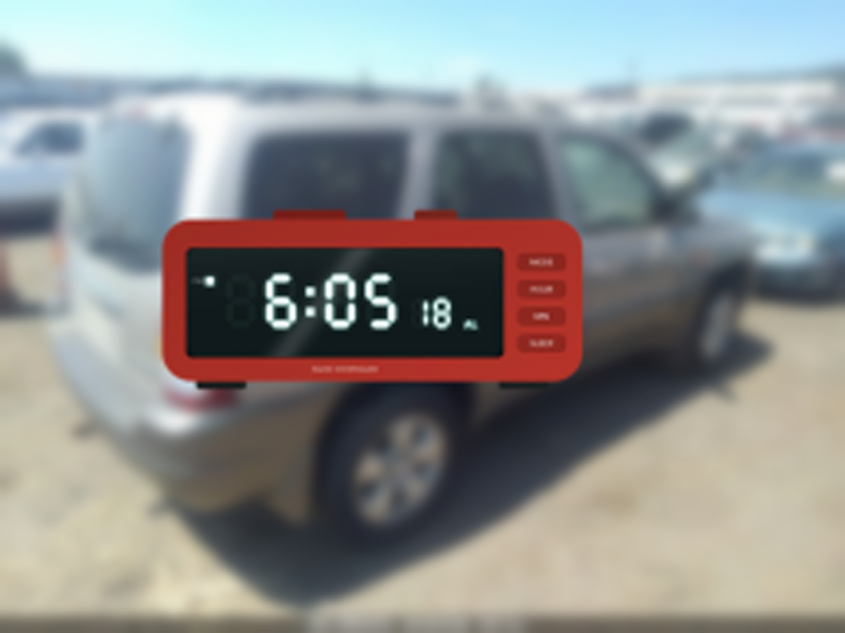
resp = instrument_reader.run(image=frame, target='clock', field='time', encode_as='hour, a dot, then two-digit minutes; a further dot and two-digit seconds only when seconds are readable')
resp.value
6.05.18
